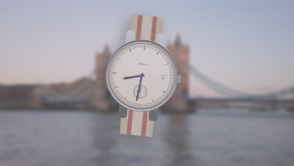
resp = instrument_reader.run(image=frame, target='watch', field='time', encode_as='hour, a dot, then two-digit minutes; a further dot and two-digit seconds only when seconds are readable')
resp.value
8.31
